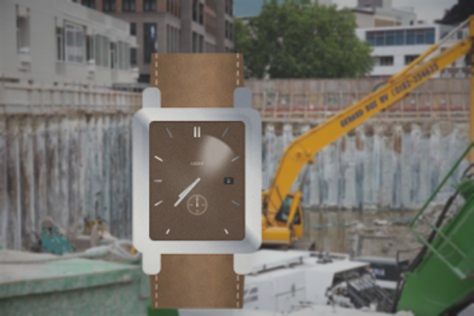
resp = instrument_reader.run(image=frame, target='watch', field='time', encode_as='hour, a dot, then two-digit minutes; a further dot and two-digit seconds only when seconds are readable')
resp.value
7.37
